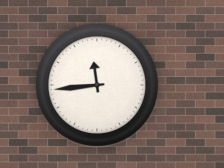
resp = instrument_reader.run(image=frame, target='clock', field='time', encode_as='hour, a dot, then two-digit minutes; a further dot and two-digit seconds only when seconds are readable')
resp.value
11.44
